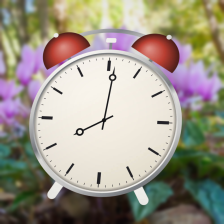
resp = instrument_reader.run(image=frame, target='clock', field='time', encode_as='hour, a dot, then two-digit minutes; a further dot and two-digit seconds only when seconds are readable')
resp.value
8.01
